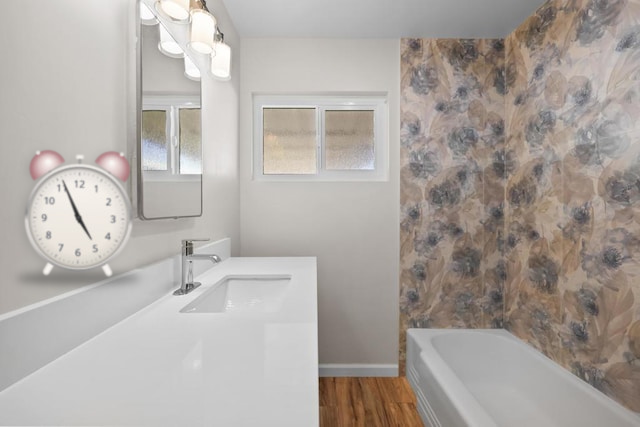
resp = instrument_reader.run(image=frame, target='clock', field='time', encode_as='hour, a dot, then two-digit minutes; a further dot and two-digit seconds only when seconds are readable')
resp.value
4.56
